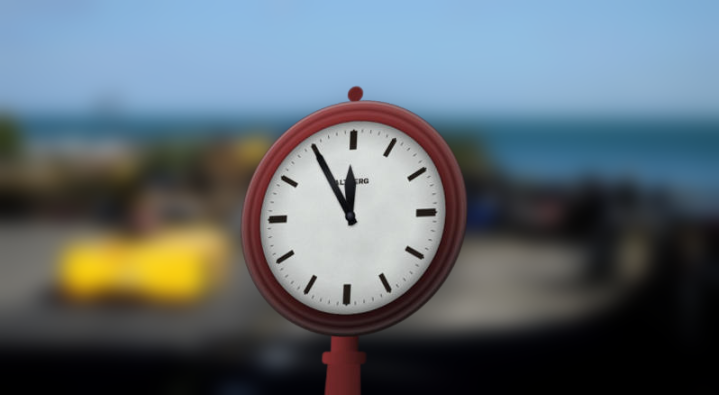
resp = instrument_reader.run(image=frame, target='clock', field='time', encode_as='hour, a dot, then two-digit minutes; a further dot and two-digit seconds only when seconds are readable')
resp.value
11.55
